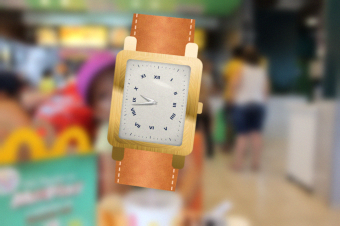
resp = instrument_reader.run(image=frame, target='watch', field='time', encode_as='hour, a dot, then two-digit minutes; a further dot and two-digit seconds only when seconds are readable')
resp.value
9.43
